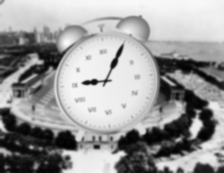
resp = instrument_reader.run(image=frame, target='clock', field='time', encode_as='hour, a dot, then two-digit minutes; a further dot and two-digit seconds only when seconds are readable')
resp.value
9.05
